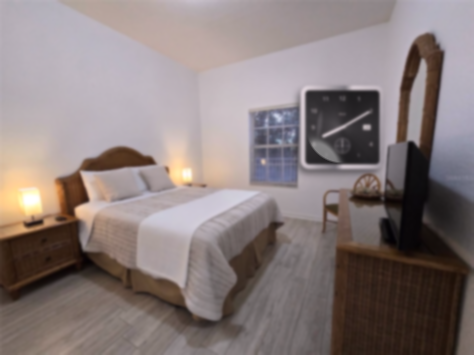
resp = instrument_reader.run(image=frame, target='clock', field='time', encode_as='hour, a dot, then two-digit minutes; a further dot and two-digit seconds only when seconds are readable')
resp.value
8.10
